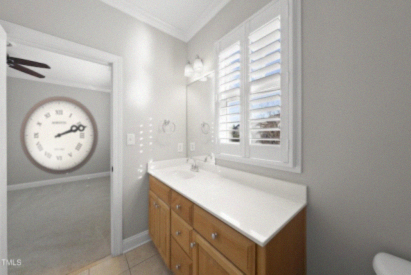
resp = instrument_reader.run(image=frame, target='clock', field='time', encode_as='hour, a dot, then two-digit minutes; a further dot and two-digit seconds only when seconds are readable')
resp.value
2.12
